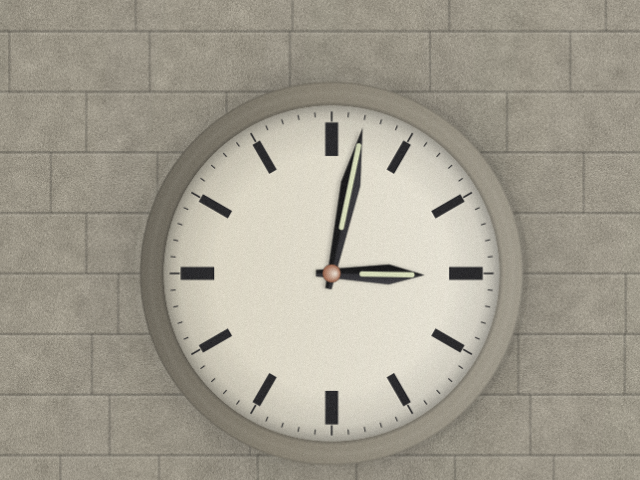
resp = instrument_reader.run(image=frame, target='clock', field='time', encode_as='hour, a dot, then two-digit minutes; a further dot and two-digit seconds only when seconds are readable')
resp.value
3.02
